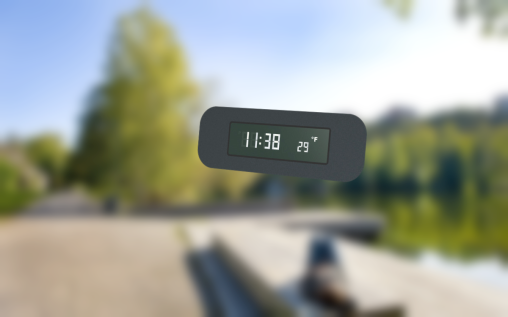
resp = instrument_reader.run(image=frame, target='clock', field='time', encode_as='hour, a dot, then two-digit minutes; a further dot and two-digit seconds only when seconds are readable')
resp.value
11.38
